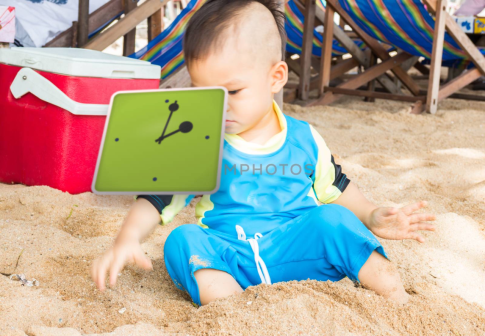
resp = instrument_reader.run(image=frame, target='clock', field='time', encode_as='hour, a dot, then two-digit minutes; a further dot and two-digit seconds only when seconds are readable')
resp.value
2.02
